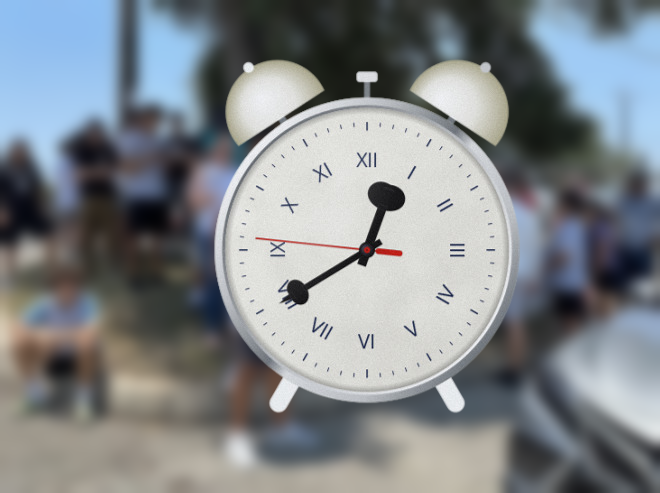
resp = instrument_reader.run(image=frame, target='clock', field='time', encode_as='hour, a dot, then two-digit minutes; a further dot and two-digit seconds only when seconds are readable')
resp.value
12.39.46
